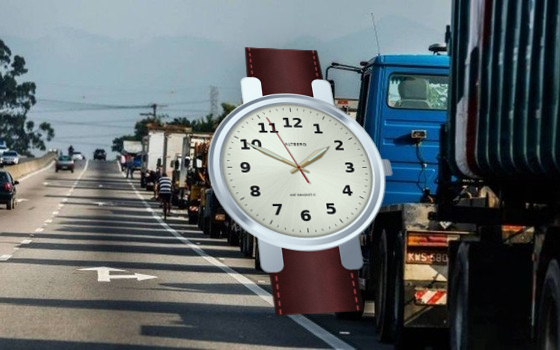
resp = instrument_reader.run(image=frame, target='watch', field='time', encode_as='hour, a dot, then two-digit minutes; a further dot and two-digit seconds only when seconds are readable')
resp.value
1.49.56
